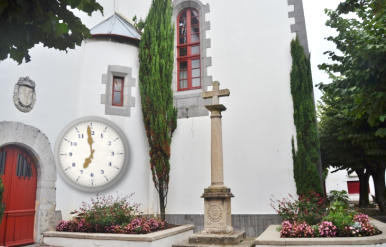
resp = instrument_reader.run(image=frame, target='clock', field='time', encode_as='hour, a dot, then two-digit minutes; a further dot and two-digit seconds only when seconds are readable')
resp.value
6.59
